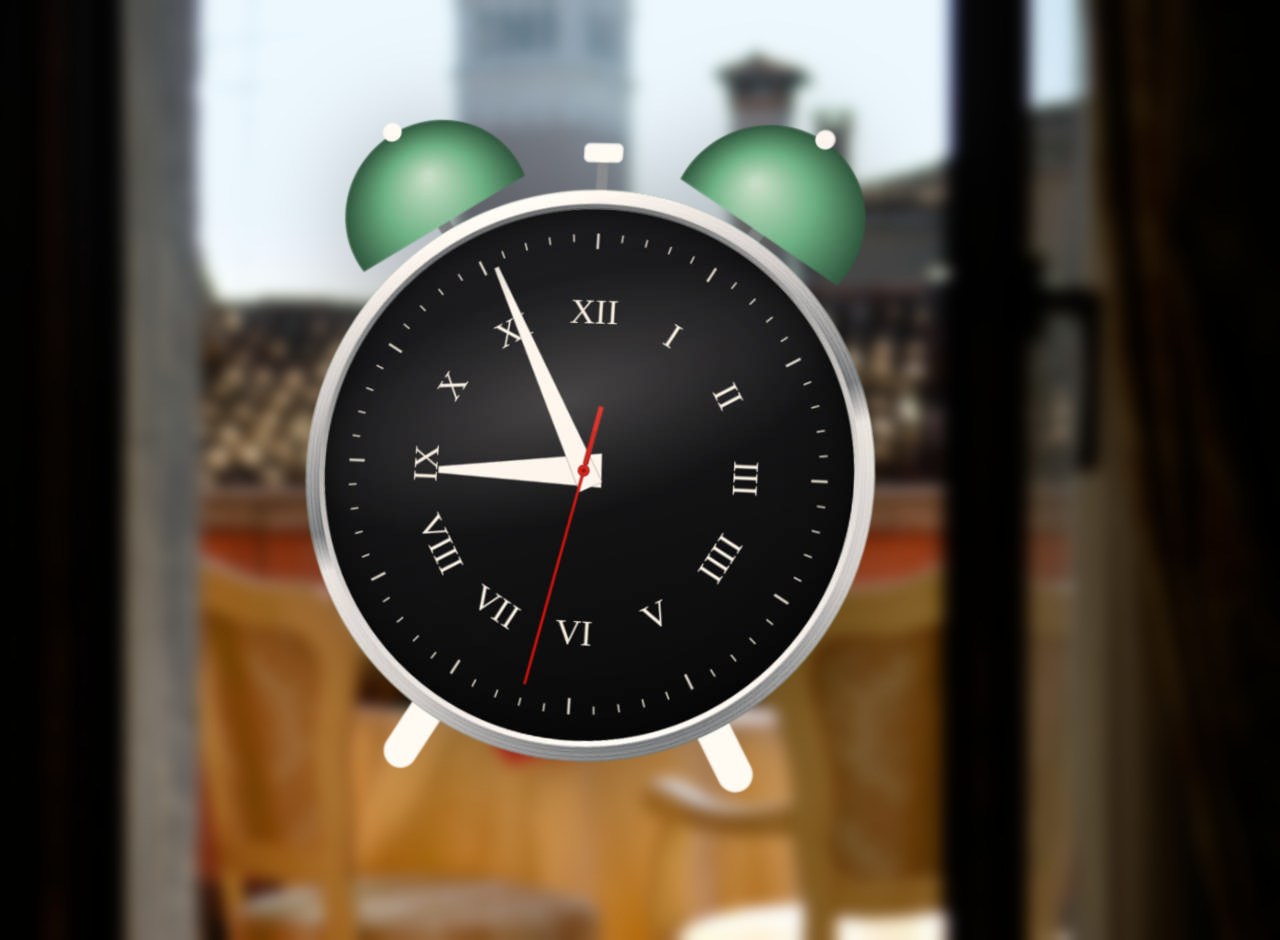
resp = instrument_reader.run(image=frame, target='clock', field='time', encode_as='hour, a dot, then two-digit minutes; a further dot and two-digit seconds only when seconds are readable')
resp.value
8.55.32
